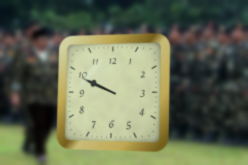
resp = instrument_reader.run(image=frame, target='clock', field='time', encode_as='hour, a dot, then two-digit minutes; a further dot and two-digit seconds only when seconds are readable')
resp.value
9.49
